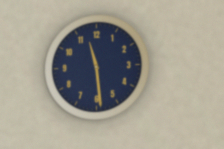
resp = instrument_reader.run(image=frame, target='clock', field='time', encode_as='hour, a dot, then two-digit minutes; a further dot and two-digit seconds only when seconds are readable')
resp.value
11.29
